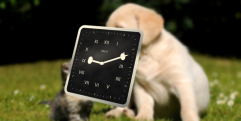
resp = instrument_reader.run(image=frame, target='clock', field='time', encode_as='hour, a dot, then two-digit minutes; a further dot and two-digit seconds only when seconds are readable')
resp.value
9.11
